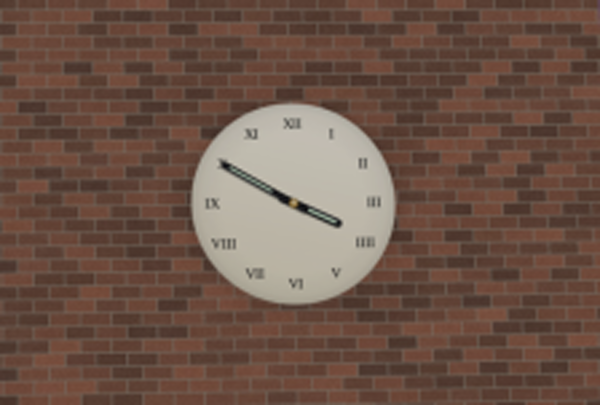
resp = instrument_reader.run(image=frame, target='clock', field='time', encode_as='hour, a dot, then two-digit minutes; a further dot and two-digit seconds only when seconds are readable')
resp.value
3.50
